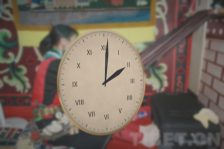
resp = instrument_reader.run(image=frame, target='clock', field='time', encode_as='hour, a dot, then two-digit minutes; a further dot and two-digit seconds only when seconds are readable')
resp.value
2.01
